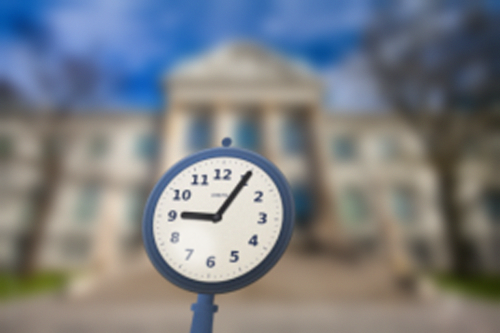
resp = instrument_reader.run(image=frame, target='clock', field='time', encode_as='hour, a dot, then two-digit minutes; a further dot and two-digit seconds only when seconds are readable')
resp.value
9.05
